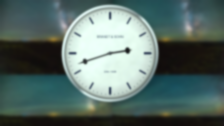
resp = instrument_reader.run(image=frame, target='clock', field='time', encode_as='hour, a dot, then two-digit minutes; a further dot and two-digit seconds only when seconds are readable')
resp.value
2.42
